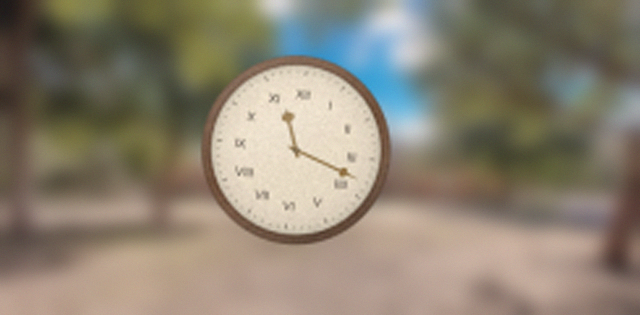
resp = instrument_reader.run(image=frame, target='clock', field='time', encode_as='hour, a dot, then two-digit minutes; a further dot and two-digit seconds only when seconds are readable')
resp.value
11.18
